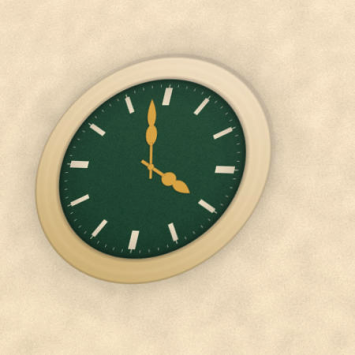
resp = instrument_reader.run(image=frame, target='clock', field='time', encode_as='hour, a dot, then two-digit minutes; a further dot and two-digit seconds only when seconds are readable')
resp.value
3.58
